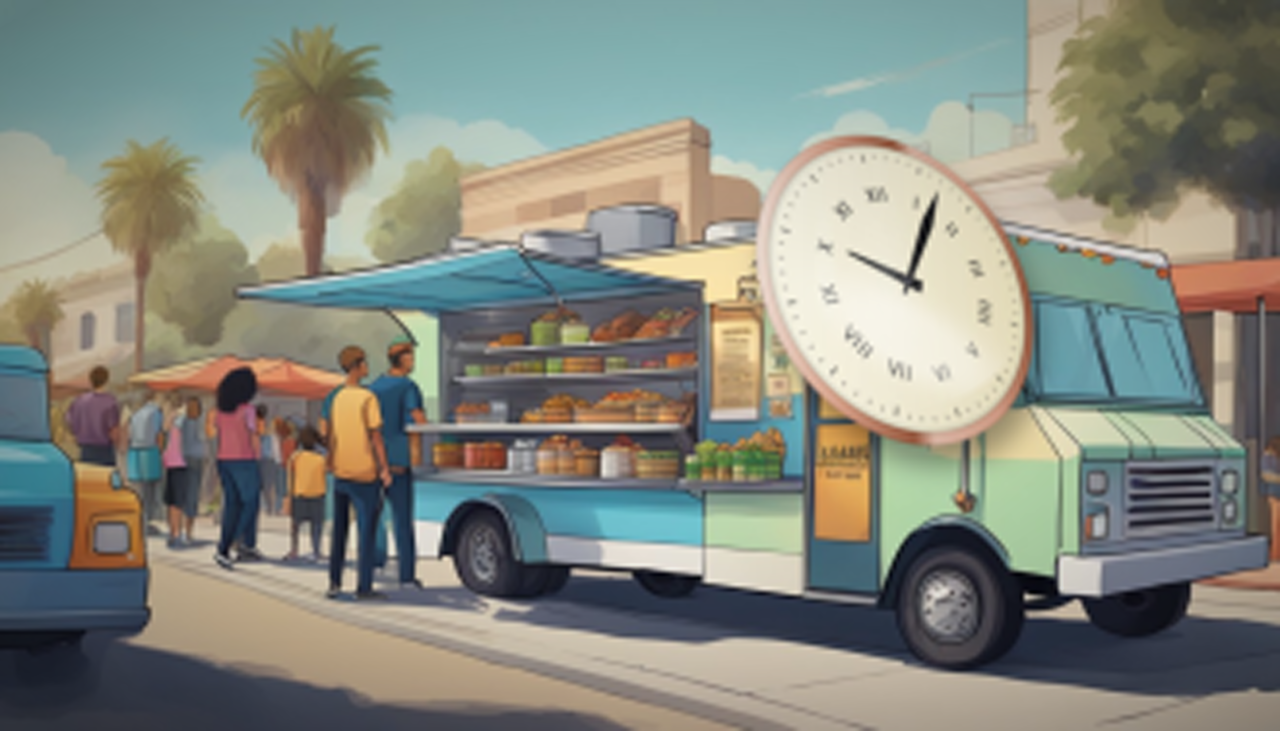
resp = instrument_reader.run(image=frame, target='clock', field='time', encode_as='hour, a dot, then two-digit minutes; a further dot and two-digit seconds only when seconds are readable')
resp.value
10.07
